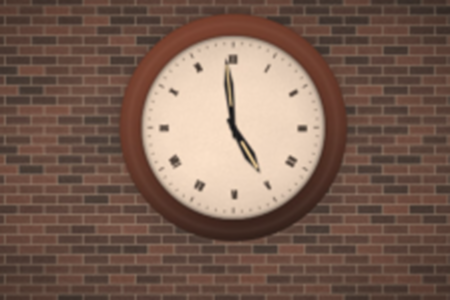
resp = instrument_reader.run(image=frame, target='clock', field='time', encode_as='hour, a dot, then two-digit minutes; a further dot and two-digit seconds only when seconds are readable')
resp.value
4.59
